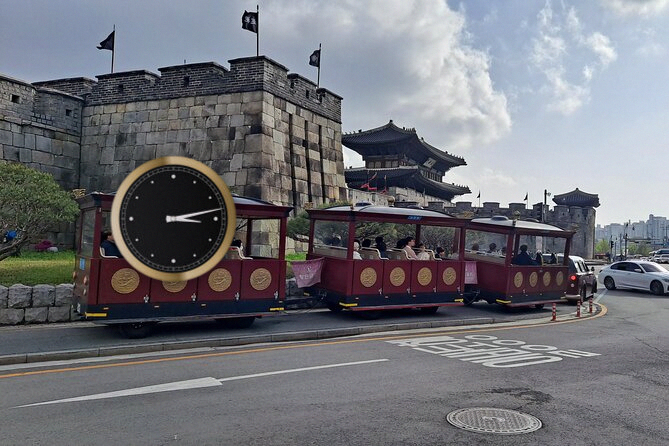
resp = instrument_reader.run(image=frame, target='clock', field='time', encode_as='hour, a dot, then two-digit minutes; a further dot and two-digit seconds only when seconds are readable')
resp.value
3.13
